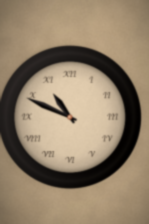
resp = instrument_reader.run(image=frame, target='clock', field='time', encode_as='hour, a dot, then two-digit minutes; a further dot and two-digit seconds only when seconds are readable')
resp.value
10.49
